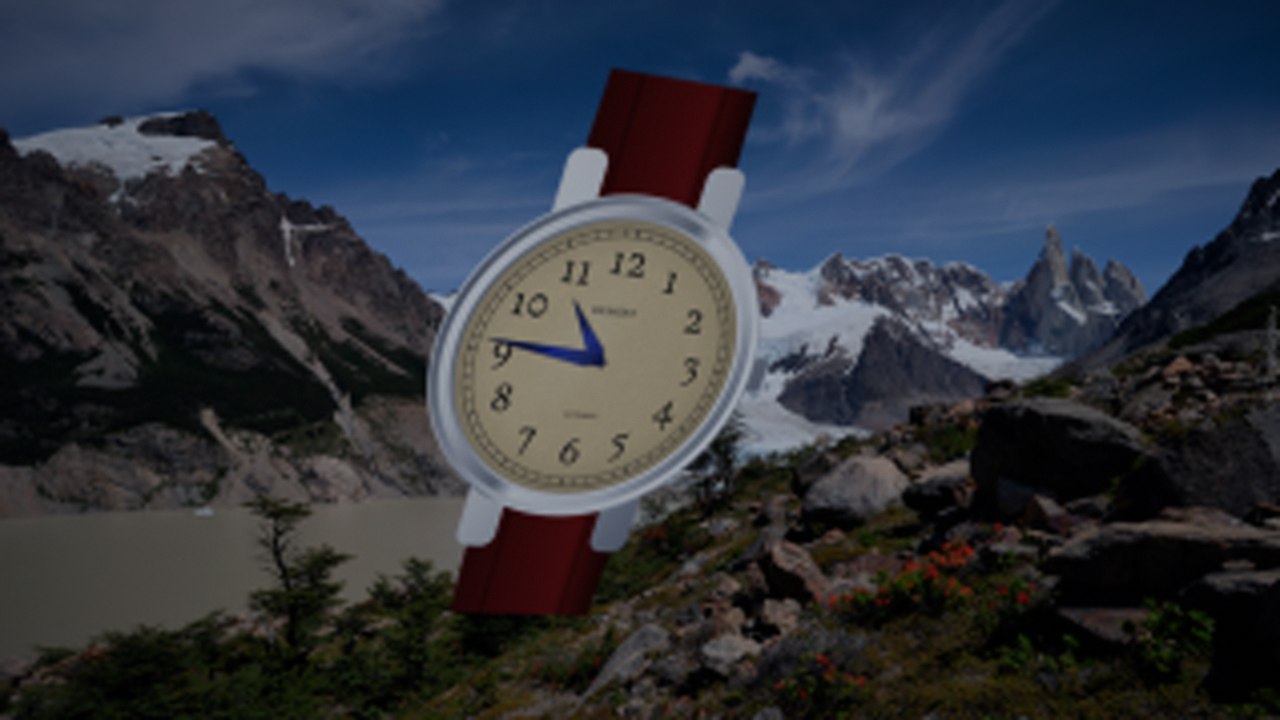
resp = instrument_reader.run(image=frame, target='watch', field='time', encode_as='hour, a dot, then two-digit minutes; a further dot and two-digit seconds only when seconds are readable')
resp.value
10.46
